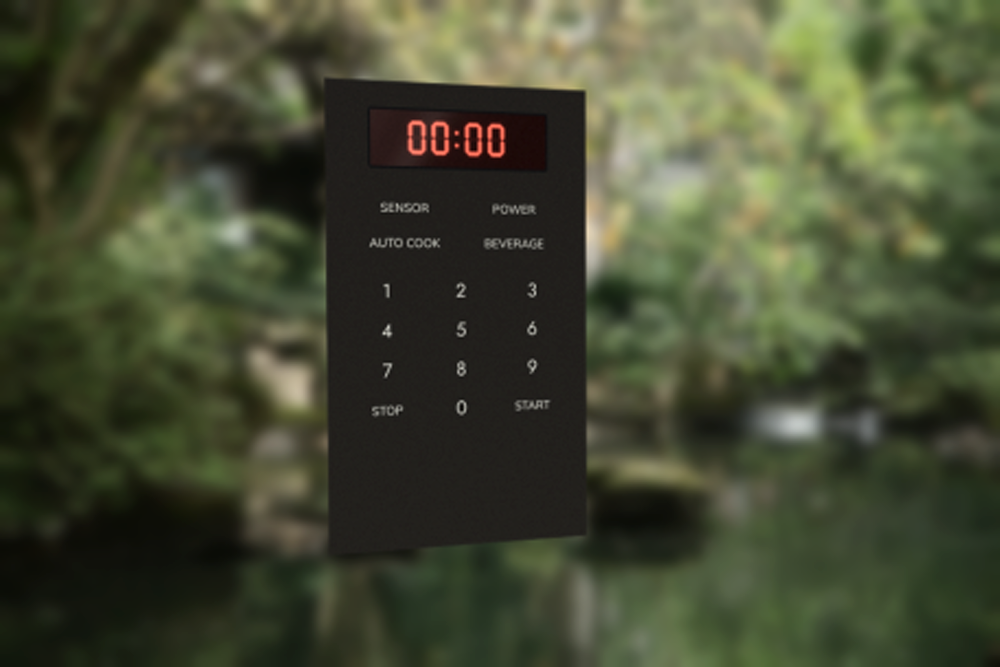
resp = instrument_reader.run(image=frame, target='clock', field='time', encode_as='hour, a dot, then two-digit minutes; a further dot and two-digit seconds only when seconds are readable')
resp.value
0.00
